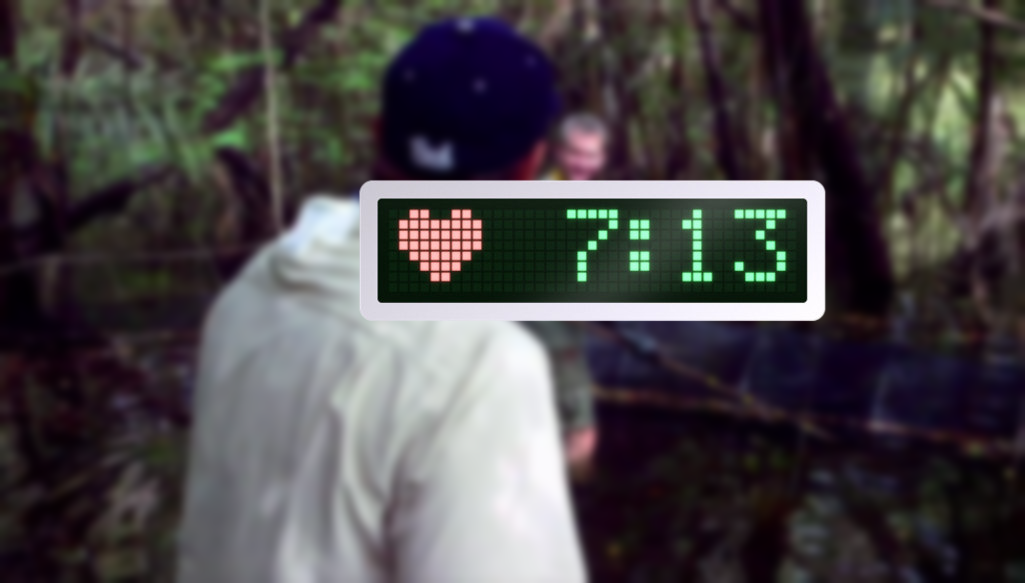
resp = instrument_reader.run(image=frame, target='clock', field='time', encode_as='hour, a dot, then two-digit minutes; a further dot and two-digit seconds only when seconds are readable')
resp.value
7.13
